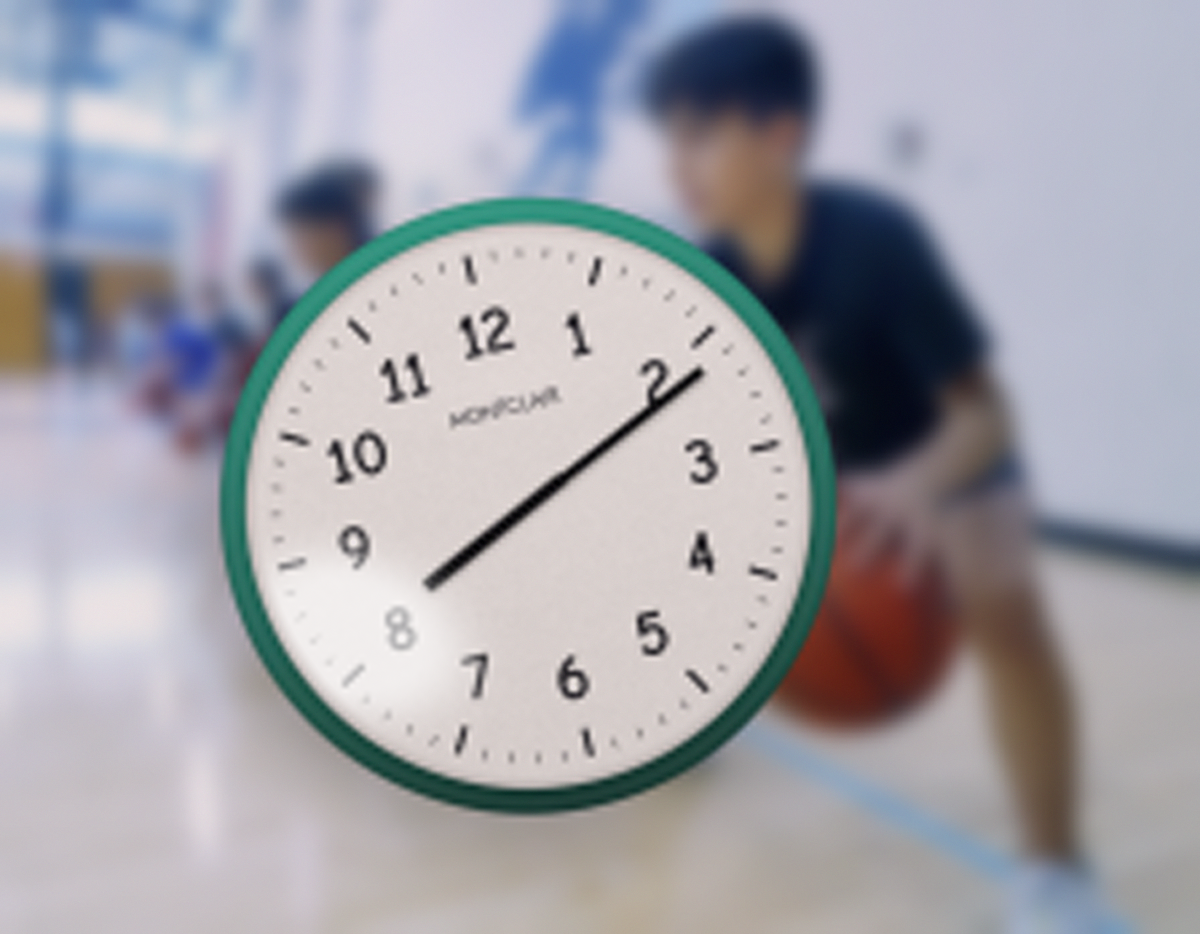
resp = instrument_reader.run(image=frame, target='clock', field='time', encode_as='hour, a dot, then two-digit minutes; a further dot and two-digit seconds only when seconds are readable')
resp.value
8.11
